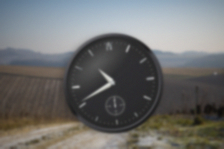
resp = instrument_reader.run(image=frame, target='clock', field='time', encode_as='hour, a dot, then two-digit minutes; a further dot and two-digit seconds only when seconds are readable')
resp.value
10.41
